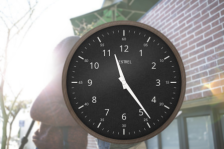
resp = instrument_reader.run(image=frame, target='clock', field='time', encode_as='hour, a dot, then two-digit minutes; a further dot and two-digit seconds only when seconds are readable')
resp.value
11.24
